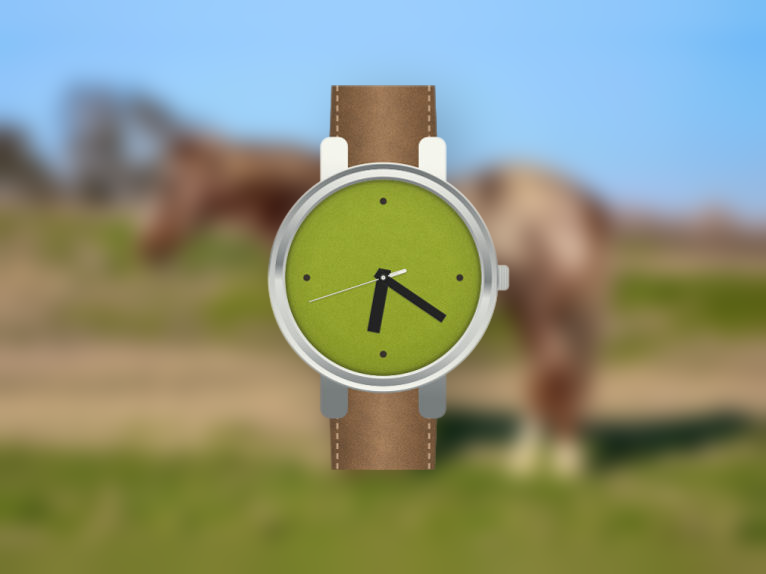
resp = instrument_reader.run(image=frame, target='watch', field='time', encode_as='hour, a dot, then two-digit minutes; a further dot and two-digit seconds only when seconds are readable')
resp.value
6.20.42
